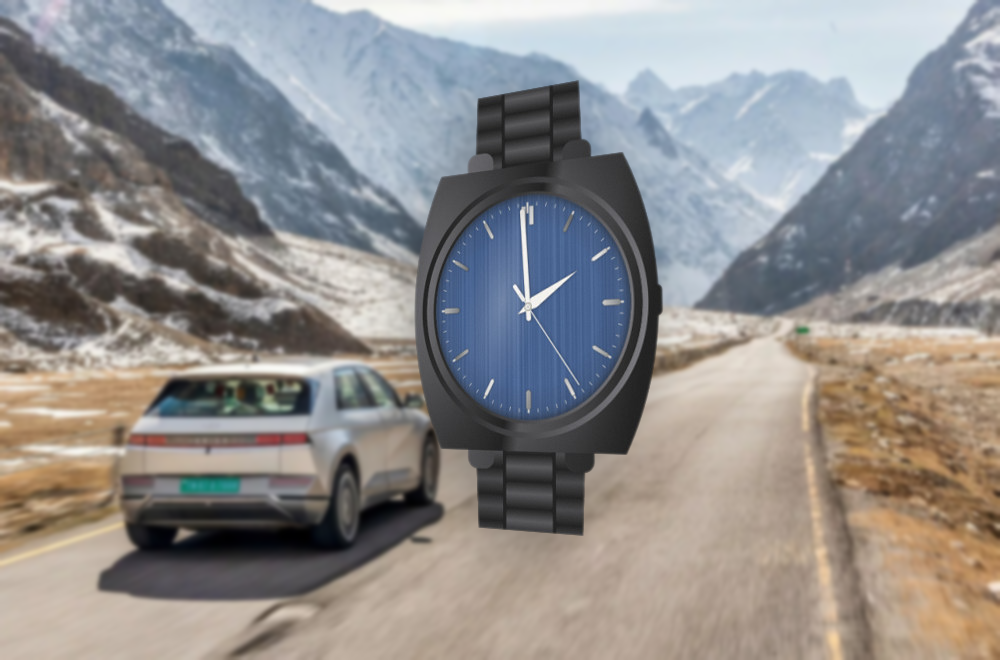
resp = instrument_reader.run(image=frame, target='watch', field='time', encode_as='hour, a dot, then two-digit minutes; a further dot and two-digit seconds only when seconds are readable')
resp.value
1.59.24
